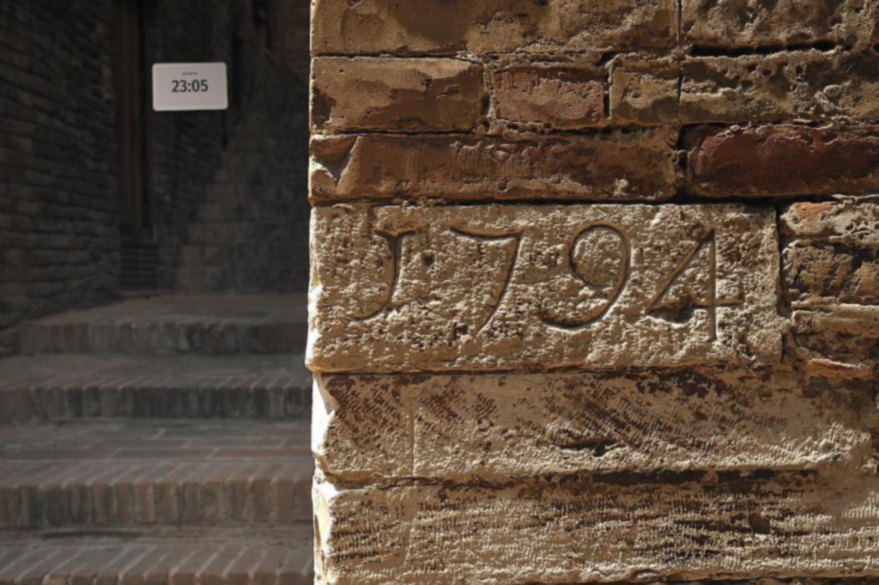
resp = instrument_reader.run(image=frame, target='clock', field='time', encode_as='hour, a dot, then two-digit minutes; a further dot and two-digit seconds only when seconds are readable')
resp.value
23.05
